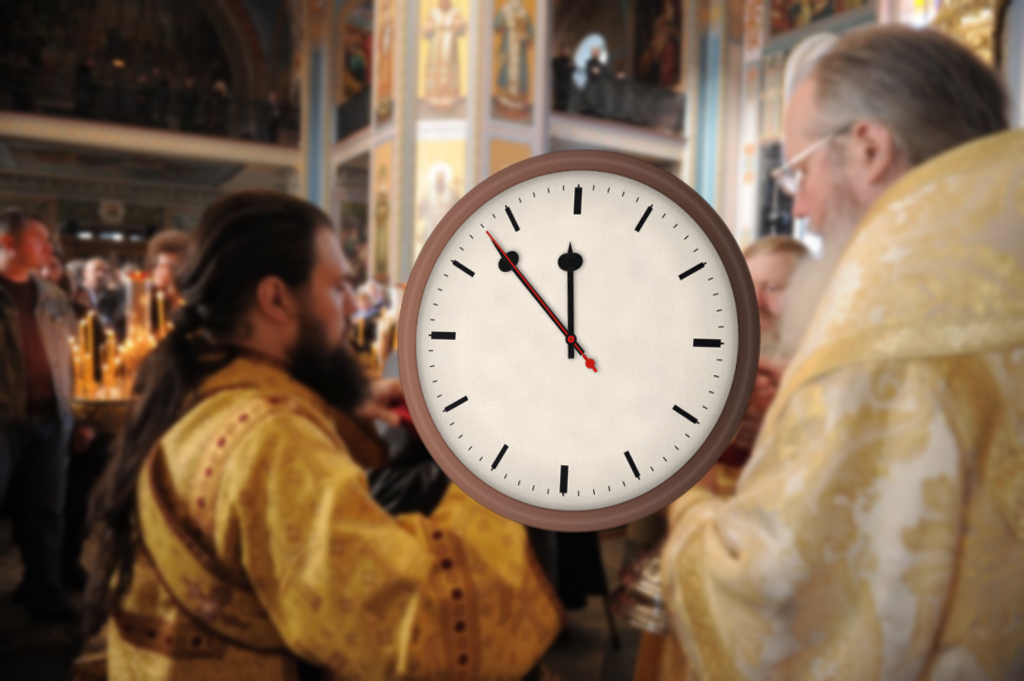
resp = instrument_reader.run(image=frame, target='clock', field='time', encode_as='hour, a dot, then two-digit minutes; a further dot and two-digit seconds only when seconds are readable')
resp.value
11.52.53
